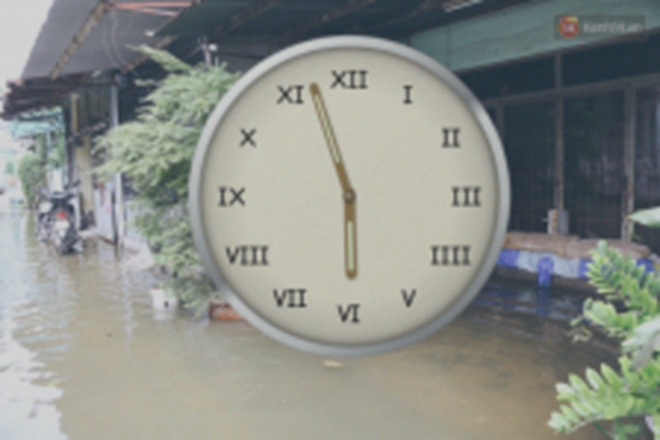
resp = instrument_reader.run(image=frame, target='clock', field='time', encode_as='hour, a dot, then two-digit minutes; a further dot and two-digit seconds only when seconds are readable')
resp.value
5.57
